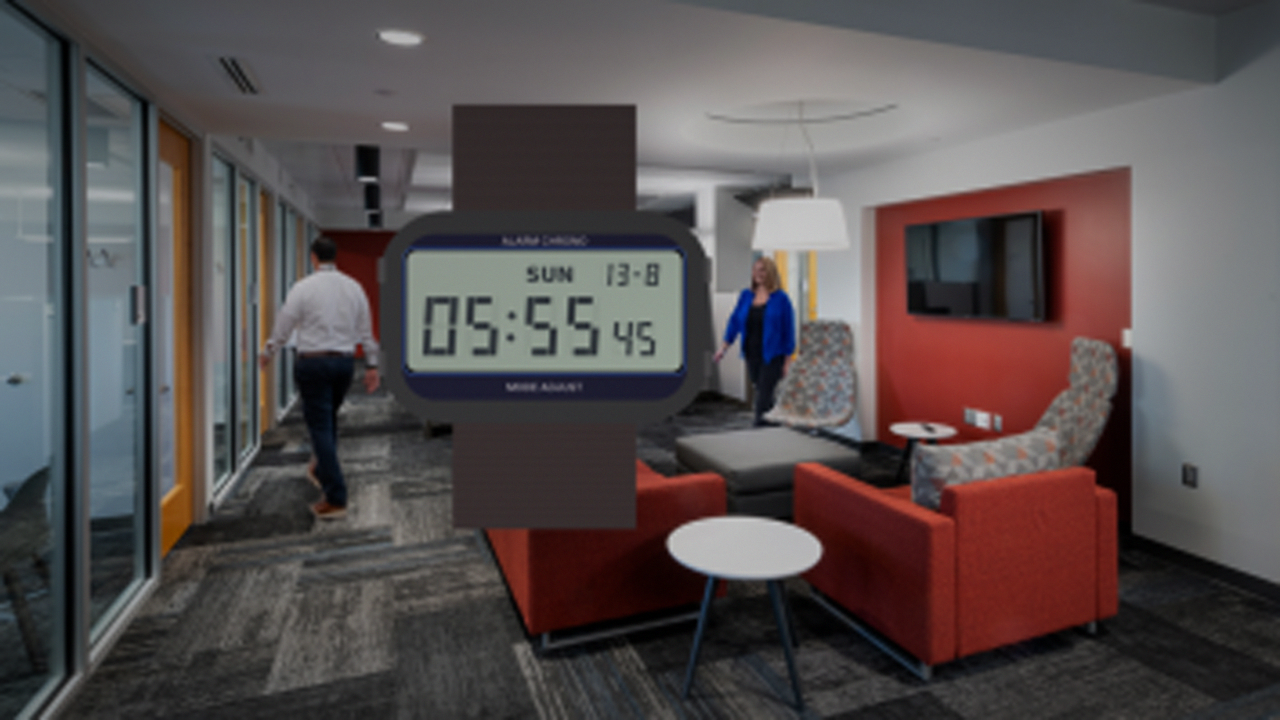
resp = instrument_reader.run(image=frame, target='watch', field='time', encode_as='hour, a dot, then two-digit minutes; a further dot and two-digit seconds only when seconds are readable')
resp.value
5.55.45
